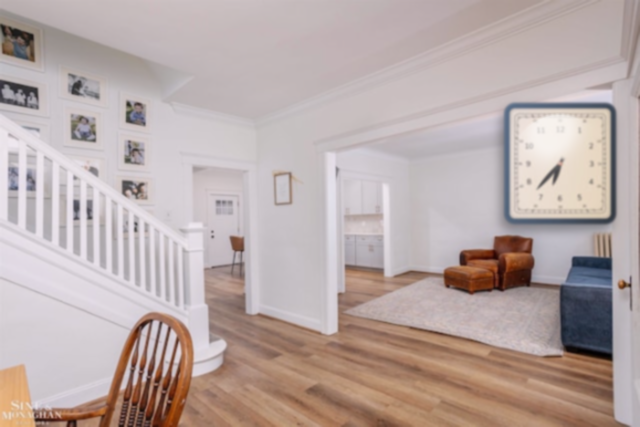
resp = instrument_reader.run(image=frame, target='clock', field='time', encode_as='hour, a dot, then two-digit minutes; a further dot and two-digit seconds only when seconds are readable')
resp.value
6.37
